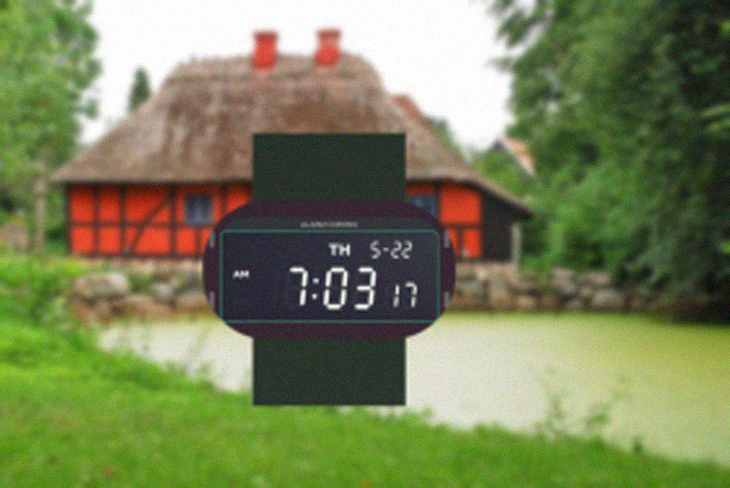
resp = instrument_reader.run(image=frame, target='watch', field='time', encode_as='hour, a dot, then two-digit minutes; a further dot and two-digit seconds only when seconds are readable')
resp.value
7.03.17
